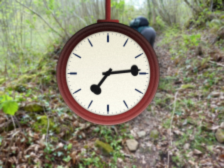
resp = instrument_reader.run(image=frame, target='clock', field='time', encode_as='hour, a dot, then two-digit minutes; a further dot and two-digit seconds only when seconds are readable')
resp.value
7.14
